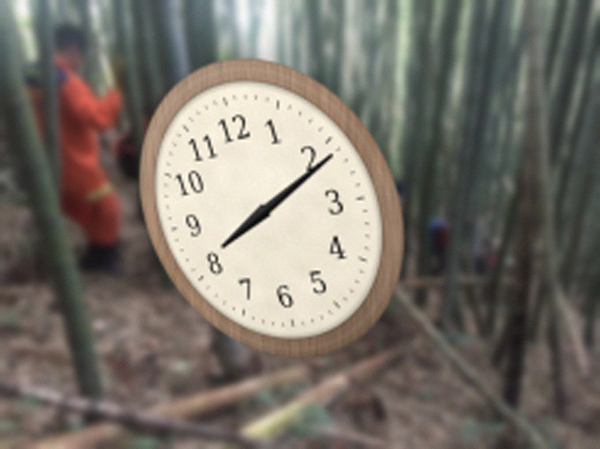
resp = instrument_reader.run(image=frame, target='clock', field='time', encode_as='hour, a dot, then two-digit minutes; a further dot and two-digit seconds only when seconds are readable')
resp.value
8.11
